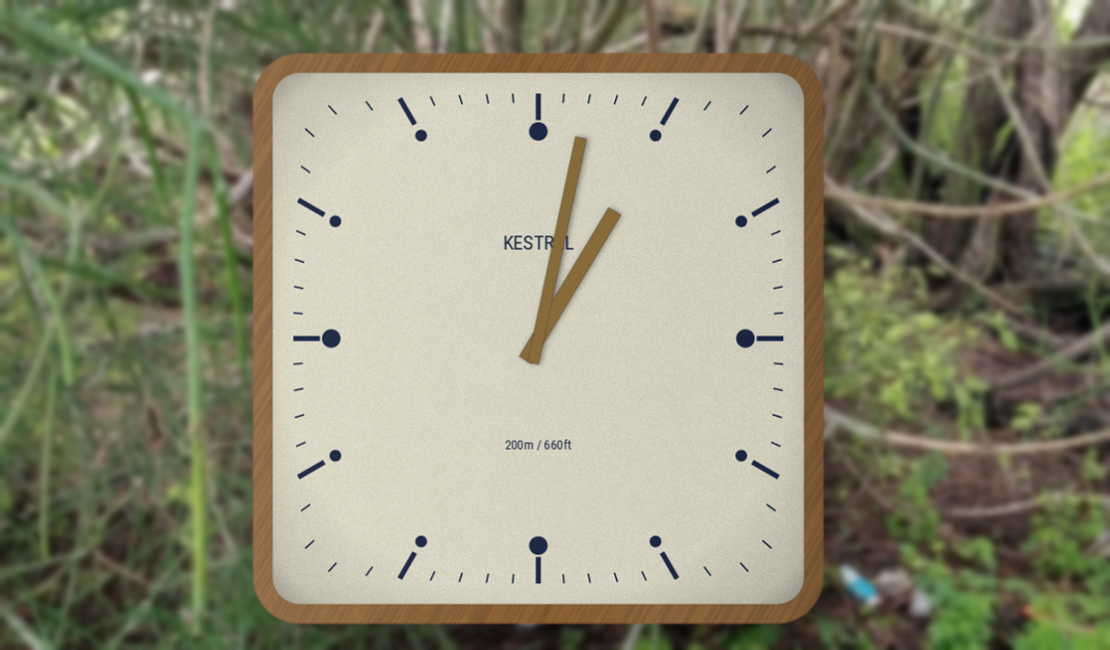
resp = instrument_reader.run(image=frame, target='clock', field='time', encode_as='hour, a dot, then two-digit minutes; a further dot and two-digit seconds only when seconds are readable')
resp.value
1.02
